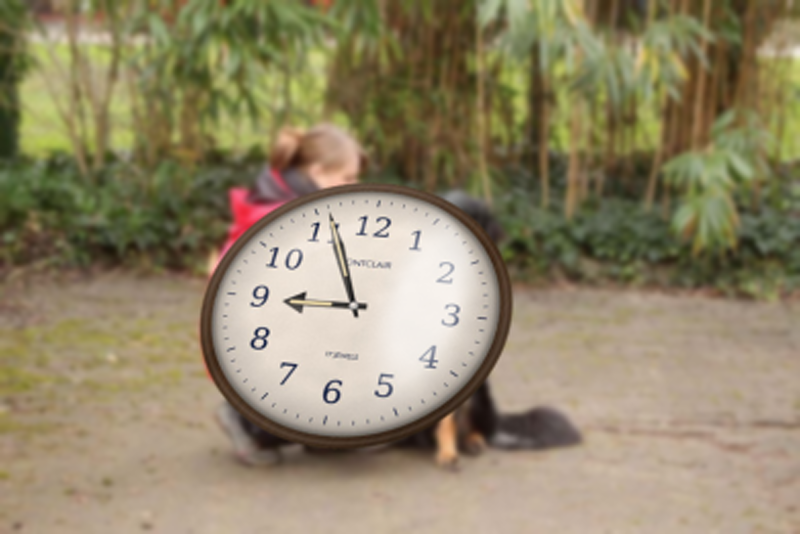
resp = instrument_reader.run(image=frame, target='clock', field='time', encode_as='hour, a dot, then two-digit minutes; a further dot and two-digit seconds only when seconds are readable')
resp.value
8.56
